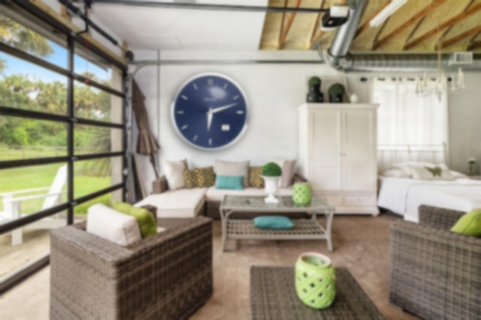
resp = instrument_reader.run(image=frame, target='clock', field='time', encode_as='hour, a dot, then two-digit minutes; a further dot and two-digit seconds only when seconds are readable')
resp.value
6.12
